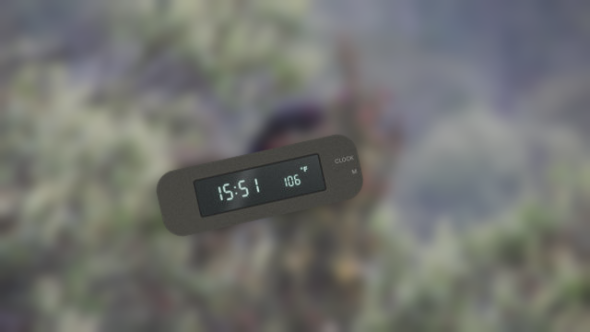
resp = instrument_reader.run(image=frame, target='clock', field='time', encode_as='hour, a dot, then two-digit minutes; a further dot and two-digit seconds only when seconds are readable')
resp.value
15.51
